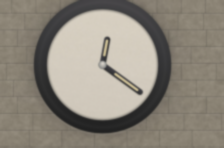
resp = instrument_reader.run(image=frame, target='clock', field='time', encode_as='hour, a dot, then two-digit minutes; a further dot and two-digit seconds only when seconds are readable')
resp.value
12.21
